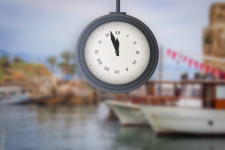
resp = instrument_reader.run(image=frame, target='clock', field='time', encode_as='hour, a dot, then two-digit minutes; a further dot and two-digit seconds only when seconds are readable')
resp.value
11.57
